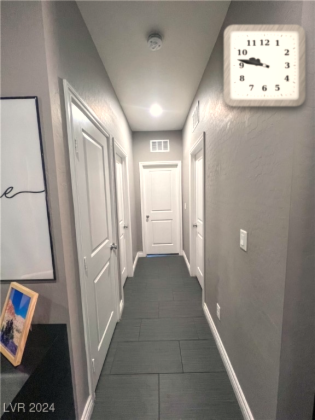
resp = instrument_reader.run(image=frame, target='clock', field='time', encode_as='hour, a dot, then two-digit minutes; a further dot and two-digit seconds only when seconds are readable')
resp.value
9.47
